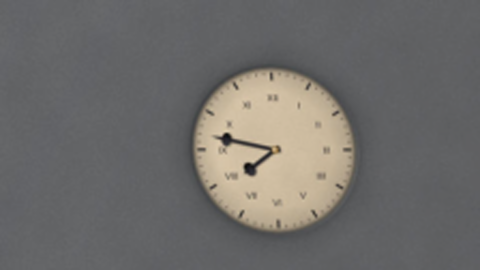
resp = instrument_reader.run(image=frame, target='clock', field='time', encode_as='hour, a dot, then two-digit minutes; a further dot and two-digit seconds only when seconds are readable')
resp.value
7.47
